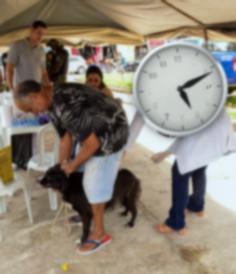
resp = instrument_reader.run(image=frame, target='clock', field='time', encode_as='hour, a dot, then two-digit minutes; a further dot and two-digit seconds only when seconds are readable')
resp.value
5.11
